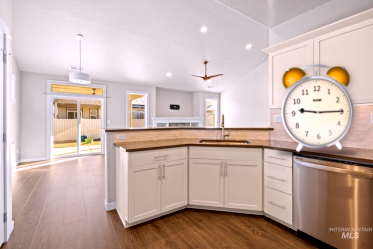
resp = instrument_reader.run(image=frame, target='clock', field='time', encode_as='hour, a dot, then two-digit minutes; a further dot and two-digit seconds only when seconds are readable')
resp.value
9.15
